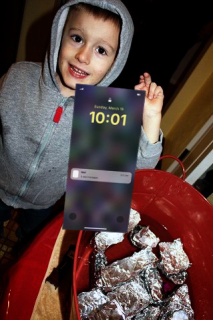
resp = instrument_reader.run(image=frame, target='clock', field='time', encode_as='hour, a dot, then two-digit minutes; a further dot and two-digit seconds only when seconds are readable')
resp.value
10.01
